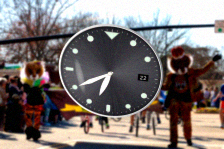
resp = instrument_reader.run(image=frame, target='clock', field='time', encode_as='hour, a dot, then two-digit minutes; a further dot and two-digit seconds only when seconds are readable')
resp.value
6.40
